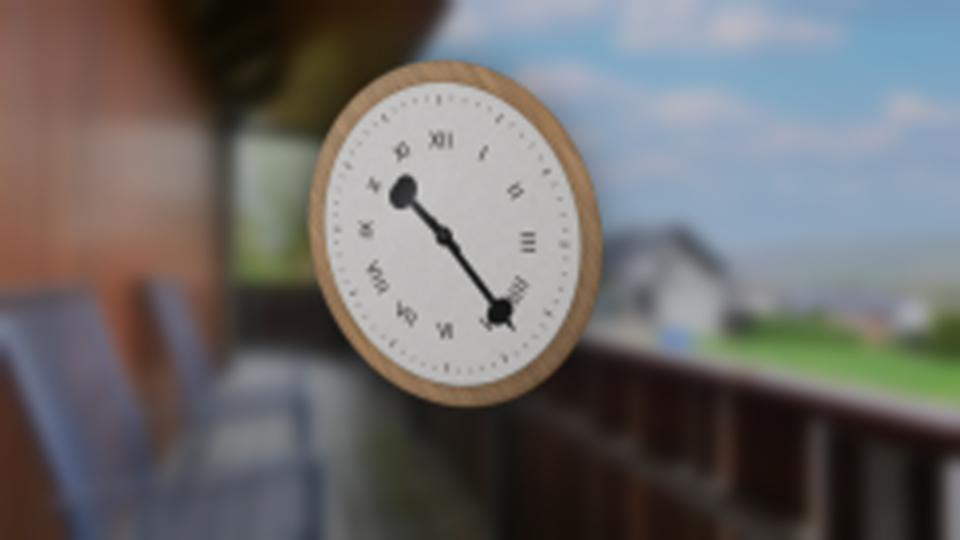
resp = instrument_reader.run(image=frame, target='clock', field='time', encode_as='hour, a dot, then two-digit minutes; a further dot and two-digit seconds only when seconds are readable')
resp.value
10.23
